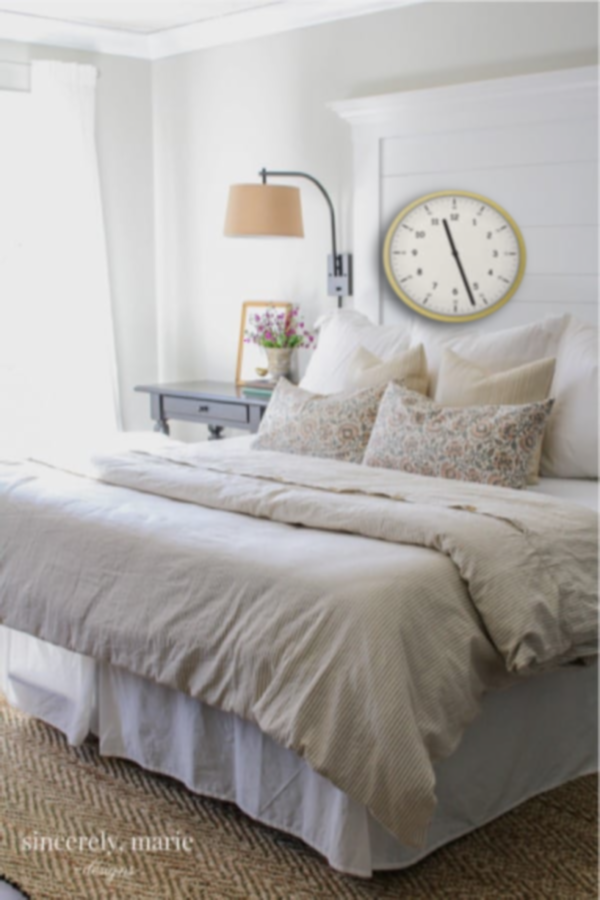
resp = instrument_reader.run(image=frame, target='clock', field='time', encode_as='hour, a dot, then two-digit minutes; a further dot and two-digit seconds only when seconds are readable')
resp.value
11.27
